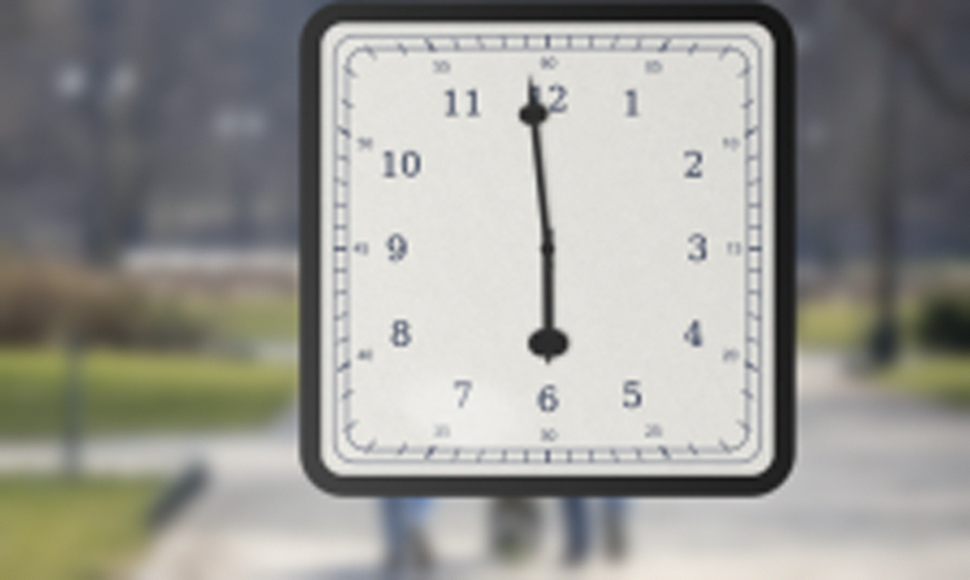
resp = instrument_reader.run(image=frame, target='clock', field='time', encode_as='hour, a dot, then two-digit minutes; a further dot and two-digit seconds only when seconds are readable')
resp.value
5.59
